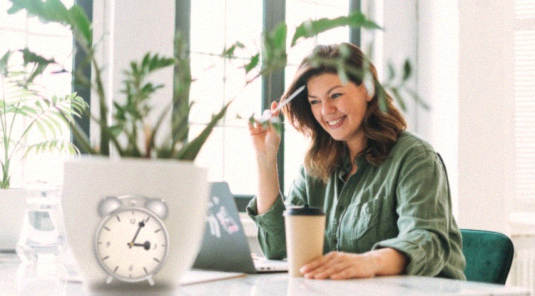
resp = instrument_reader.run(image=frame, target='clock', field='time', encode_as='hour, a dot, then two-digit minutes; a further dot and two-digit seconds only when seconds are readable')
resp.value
3.04
